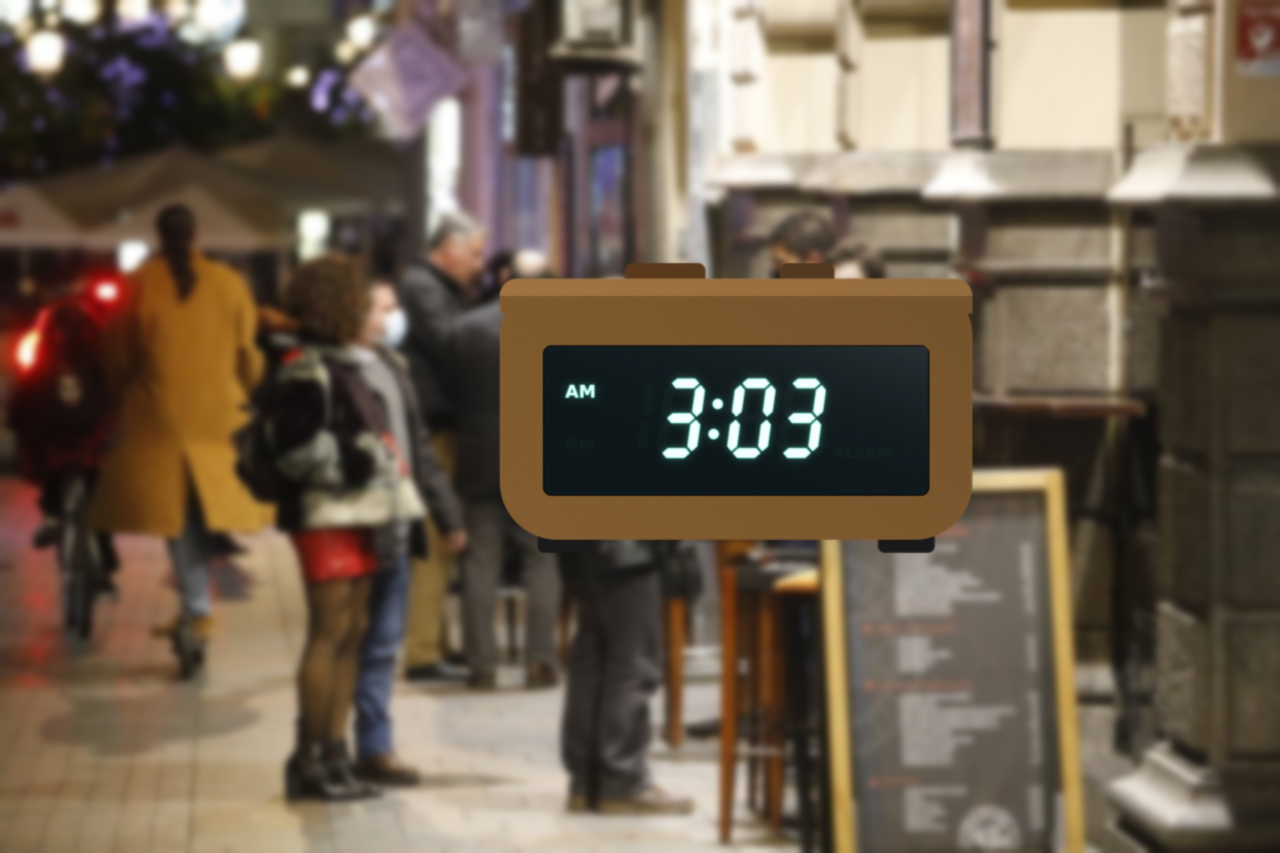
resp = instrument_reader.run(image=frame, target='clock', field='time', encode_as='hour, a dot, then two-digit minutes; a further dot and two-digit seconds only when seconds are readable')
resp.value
3.03
